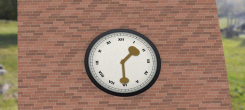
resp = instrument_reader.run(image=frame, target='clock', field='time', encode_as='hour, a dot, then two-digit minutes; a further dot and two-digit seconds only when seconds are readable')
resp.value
1.30
